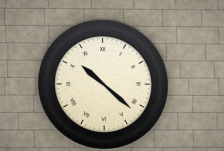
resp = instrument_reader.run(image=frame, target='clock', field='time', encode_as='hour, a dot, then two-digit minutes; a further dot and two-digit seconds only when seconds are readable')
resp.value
10.22
